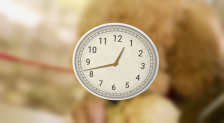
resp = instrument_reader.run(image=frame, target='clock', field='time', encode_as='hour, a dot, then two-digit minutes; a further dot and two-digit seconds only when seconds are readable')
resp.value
12.42
